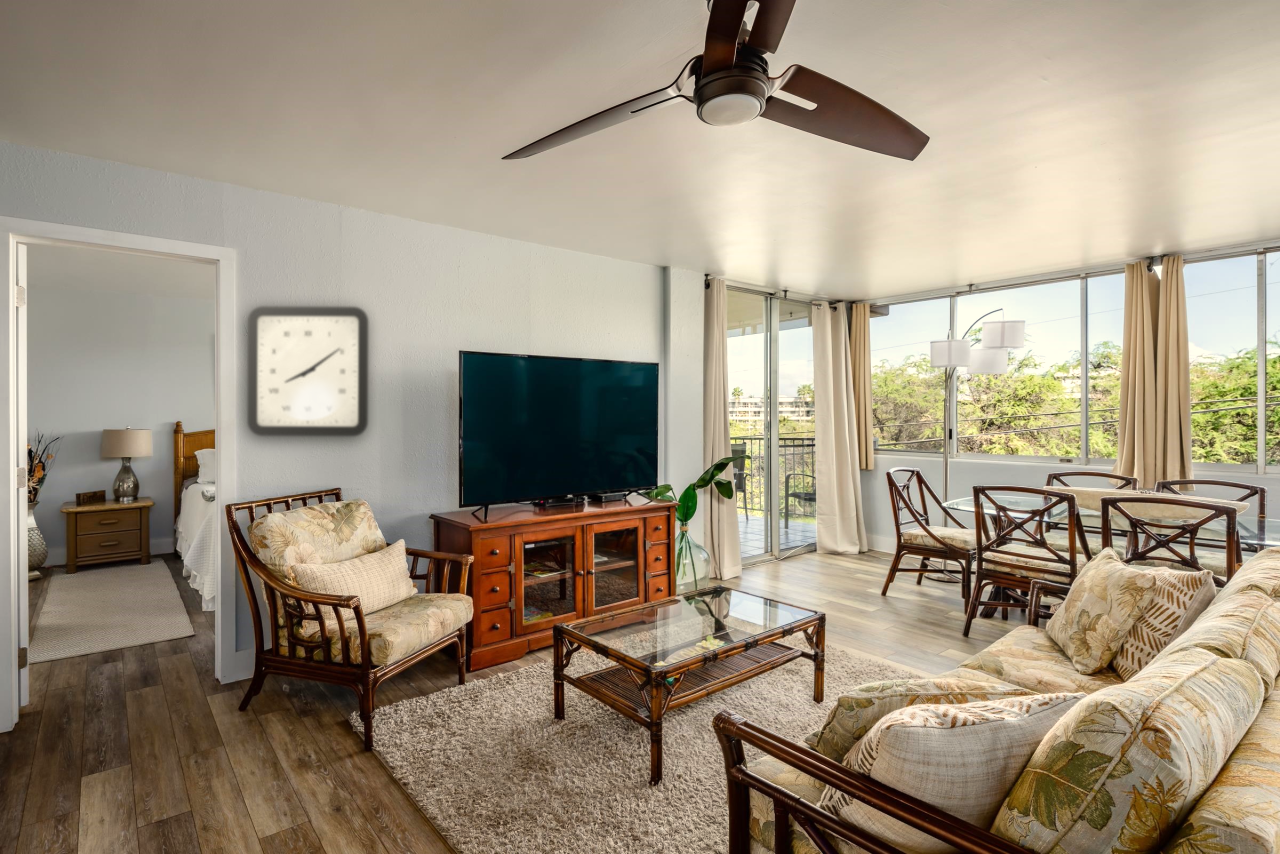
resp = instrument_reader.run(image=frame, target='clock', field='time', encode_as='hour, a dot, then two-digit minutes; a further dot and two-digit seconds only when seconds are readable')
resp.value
8.09
